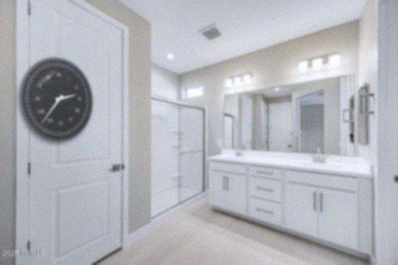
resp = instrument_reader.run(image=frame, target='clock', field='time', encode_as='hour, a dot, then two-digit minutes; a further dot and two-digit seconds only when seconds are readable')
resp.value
2.37
